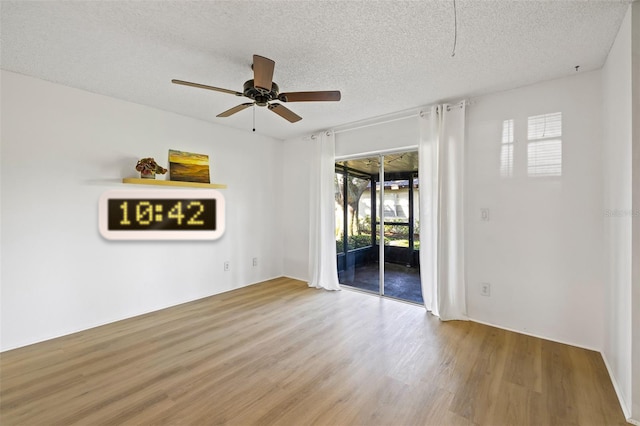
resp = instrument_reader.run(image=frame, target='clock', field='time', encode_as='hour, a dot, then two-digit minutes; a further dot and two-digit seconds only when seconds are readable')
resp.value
10.42
